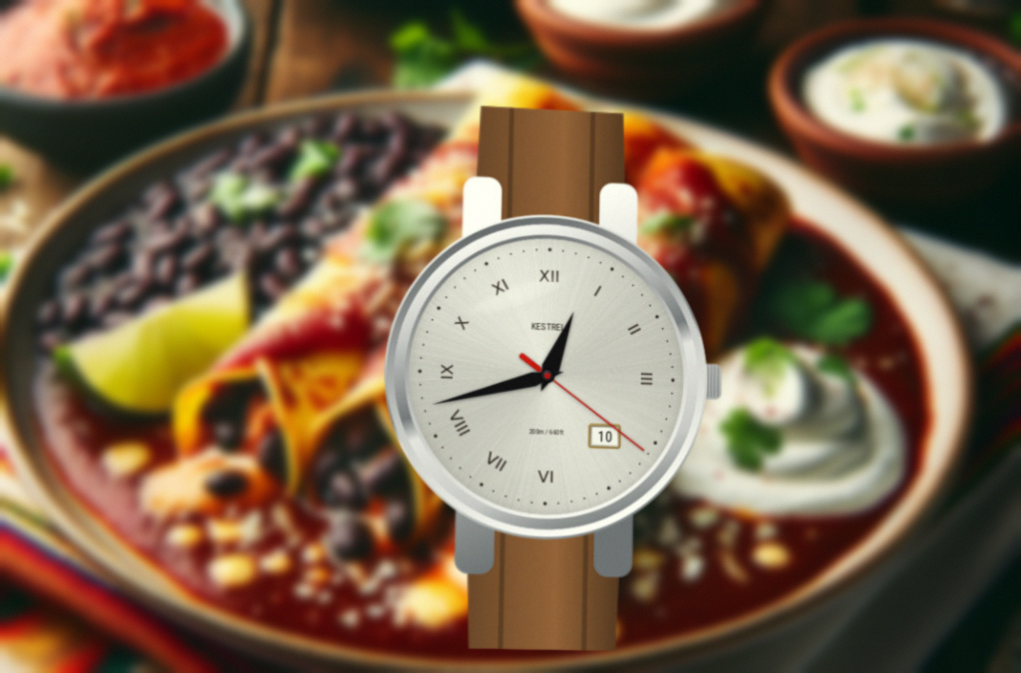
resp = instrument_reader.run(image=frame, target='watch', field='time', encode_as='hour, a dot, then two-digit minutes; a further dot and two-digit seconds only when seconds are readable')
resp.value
12.42.21
